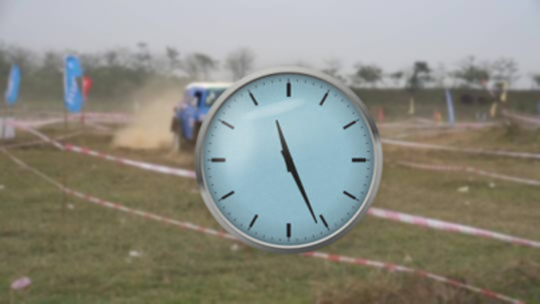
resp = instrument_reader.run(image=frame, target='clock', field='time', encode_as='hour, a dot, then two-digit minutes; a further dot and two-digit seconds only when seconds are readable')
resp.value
11.26
